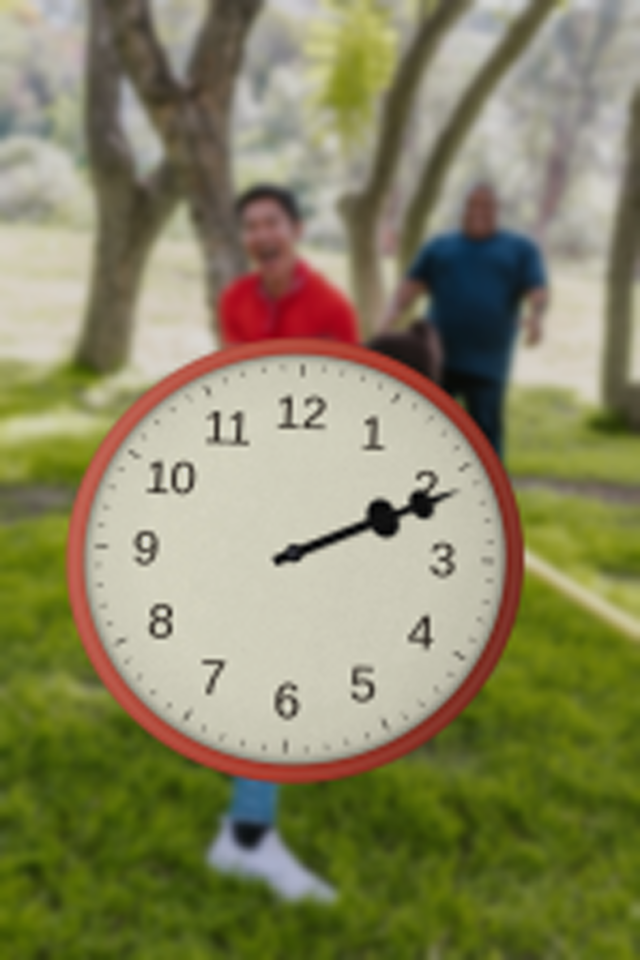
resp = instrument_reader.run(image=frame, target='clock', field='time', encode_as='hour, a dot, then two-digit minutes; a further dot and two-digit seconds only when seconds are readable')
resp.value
2.11
